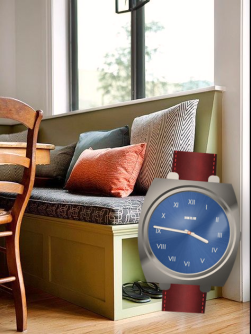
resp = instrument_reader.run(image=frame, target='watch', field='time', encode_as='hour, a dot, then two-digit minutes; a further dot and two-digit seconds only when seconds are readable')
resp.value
3.46
